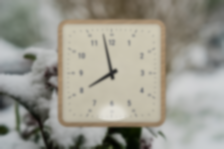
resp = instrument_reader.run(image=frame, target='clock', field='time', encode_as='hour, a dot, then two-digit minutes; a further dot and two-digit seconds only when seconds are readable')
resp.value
7.58
